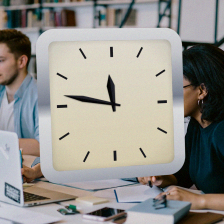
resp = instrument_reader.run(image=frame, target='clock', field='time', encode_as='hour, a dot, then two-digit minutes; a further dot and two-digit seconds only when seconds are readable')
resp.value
11.47
